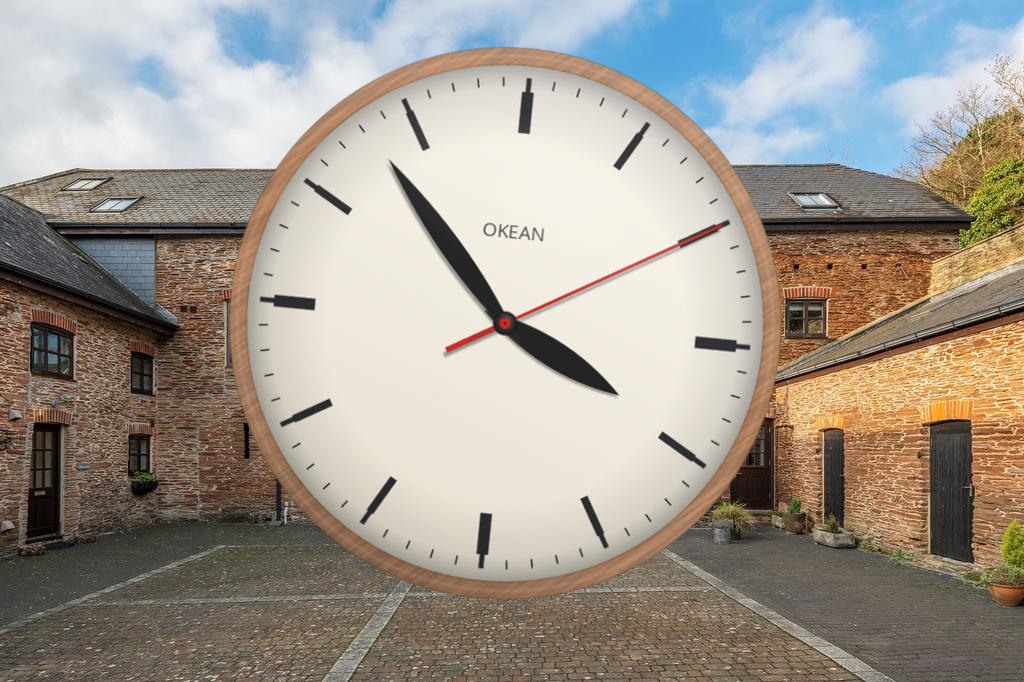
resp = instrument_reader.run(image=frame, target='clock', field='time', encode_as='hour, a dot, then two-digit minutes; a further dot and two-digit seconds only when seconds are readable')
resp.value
3.53.10
